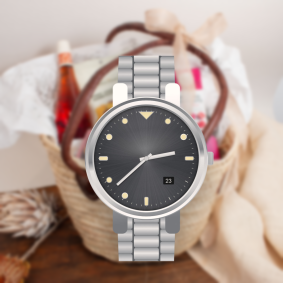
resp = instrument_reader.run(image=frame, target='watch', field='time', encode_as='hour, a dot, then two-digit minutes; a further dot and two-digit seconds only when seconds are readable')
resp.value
2.38
